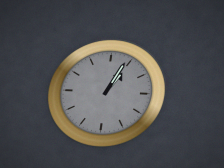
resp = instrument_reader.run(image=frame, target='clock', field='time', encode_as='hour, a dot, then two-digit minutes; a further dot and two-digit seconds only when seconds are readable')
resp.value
1.04
